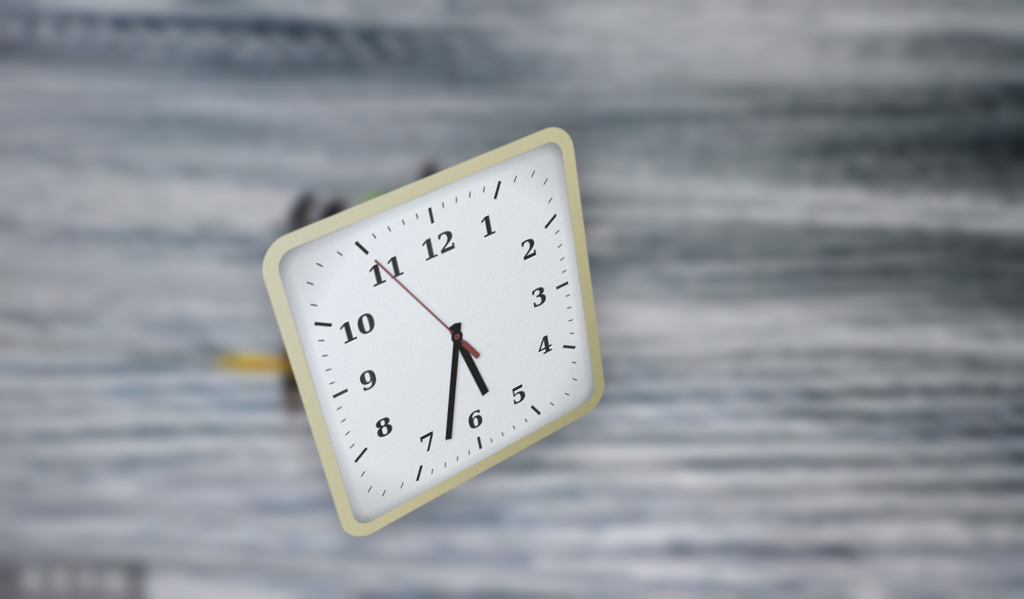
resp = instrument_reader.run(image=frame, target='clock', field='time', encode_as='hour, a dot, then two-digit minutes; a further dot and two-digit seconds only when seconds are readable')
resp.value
5.32.55
